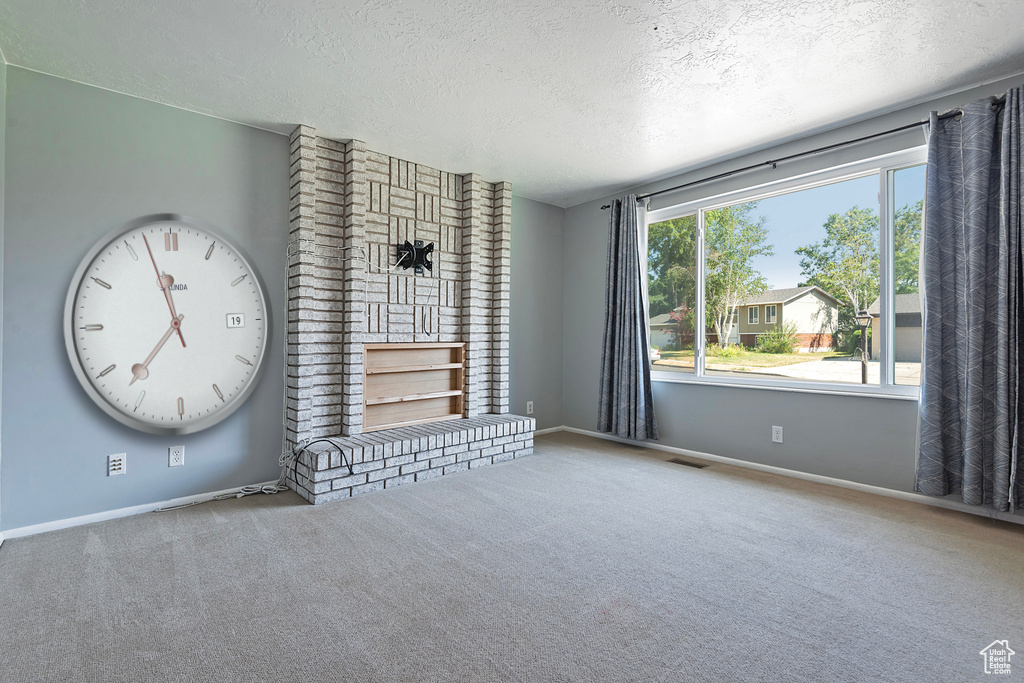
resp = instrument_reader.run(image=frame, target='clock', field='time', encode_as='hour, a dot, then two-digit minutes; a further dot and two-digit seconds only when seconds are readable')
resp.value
11.36.57
